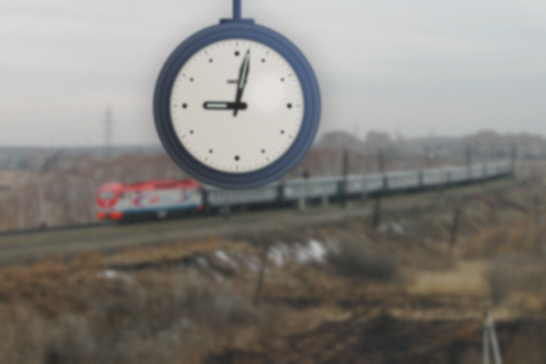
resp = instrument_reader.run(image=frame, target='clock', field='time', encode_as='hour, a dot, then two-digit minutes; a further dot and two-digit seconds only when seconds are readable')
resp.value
9.02
